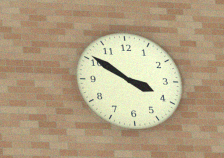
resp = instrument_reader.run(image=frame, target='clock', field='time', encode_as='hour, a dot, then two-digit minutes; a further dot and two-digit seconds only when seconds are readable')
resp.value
3.51
